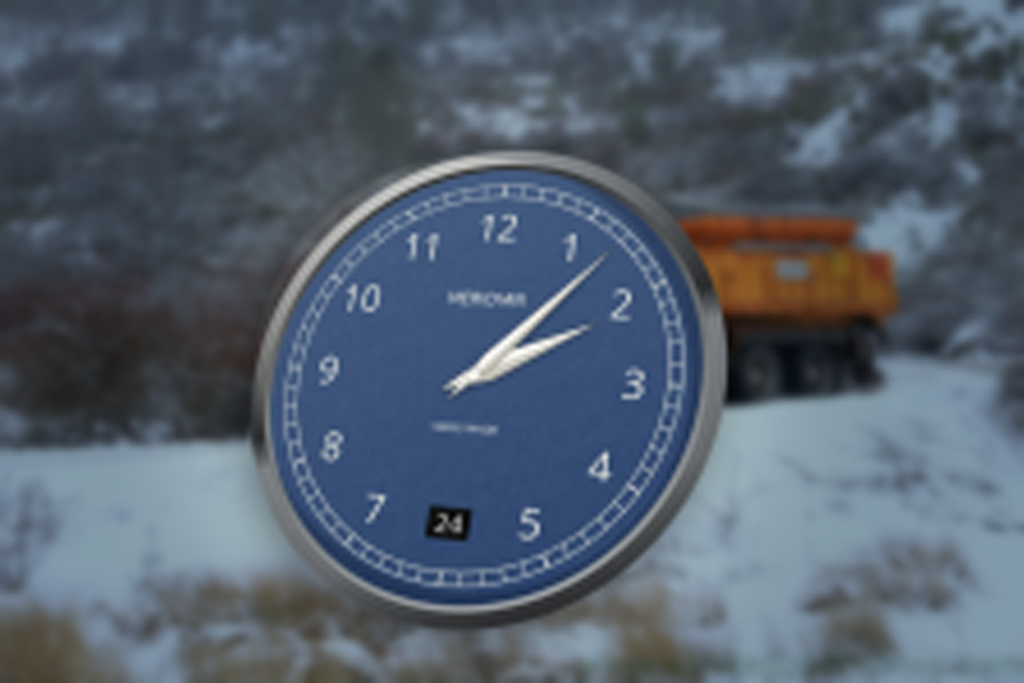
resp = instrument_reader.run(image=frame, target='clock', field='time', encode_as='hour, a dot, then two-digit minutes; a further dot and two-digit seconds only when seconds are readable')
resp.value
2.07
